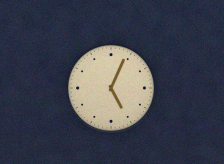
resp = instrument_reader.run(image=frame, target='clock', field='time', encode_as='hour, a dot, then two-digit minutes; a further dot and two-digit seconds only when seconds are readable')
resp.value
5.04
